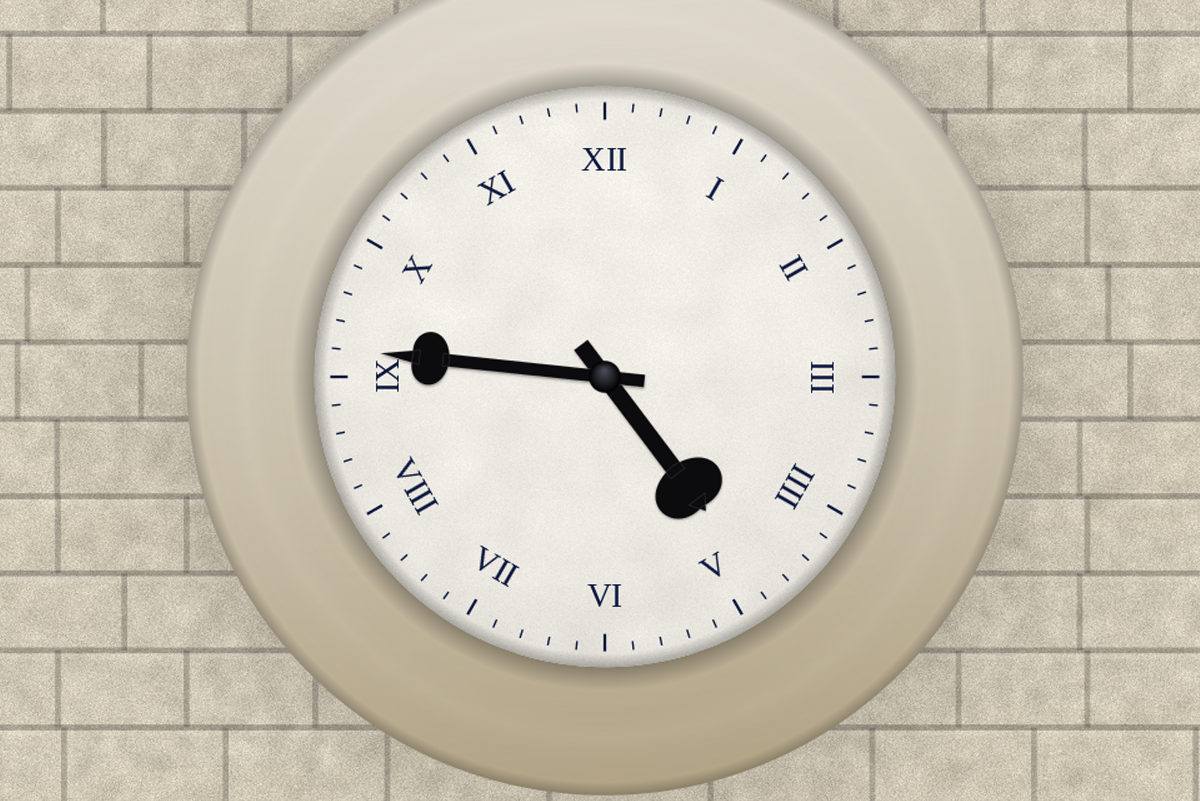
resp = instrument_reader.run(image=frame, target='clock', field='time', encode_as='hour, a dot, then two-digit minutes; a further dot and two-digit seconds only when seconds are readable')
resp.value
4.46
